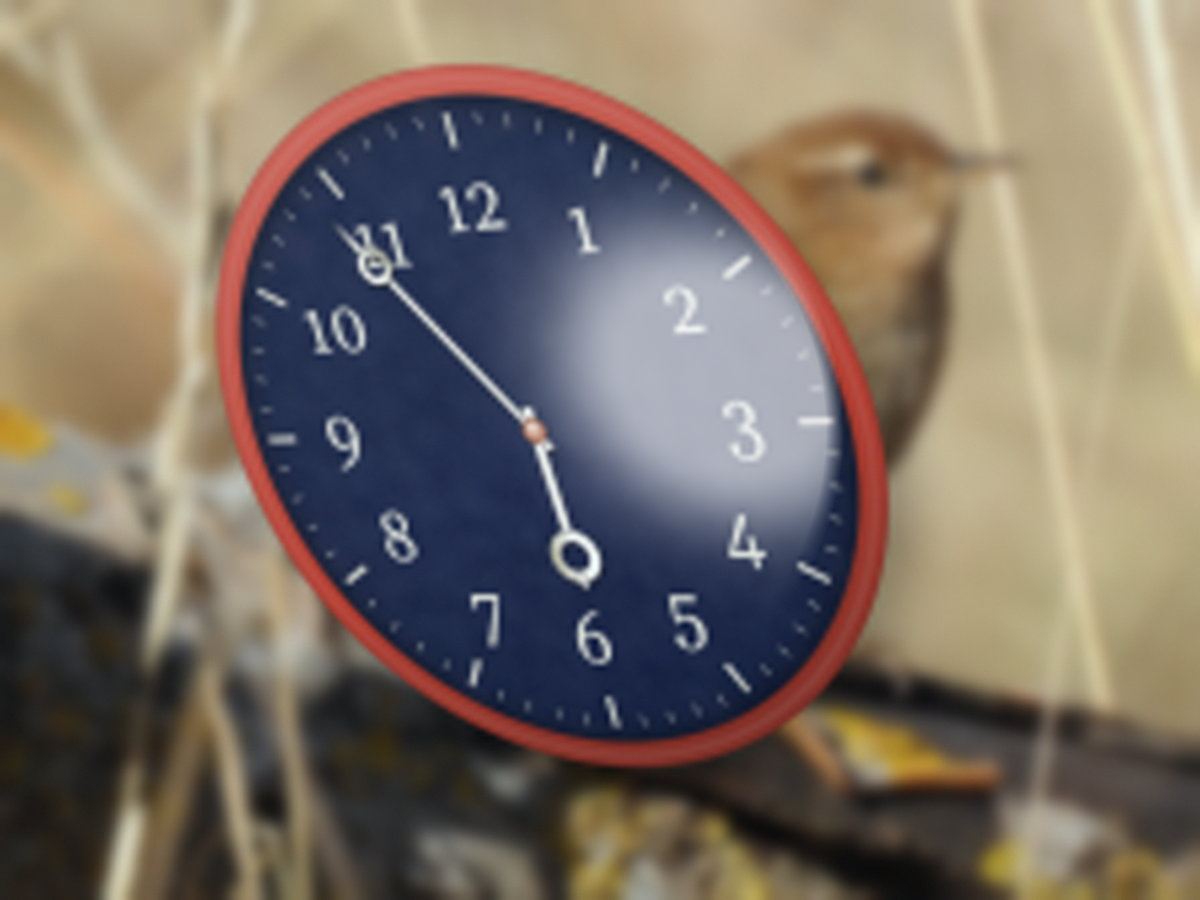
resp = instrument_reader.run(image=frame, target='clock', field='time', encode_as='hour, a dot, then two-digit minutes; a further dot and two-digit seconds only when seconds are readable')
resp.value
5.54
